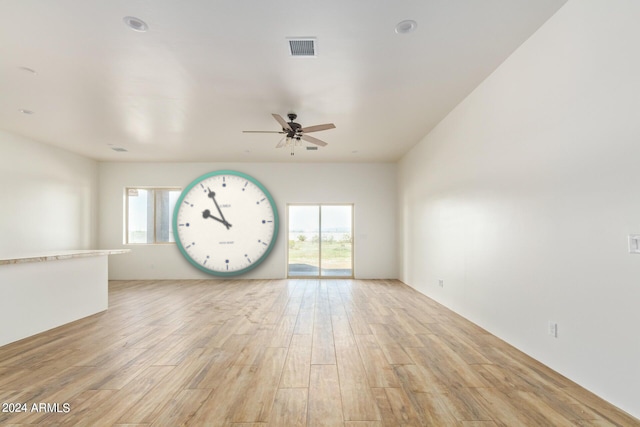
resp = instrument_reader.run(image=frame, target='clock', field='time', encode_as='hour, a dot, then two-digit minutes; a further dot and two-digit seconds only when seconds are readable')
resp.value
9.56
